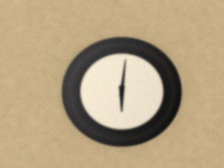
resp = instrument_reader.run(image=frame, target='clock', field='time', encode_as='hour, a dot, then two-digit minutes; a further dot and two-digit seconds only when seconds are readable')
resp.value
6.01
